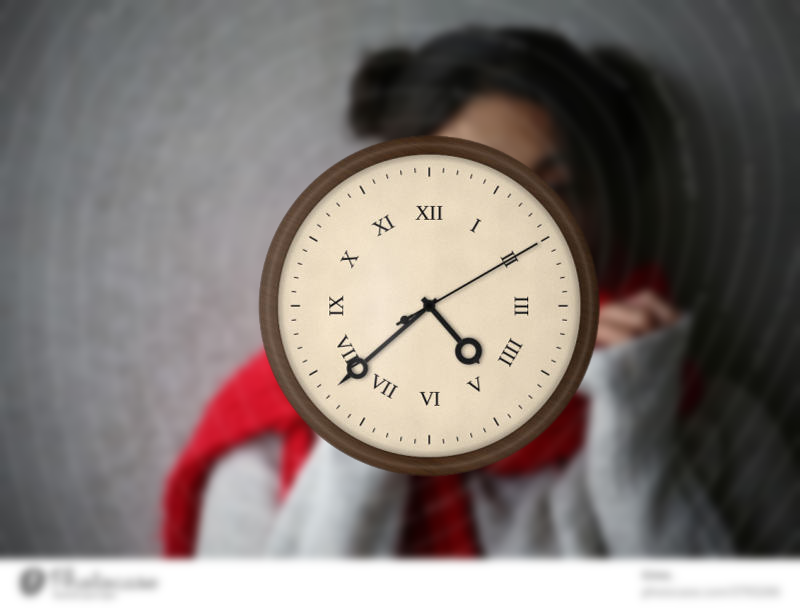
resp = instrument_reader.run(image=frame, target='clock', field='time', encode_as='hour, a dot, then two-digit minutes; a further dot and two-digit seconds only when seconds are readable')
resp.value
4.38.10
